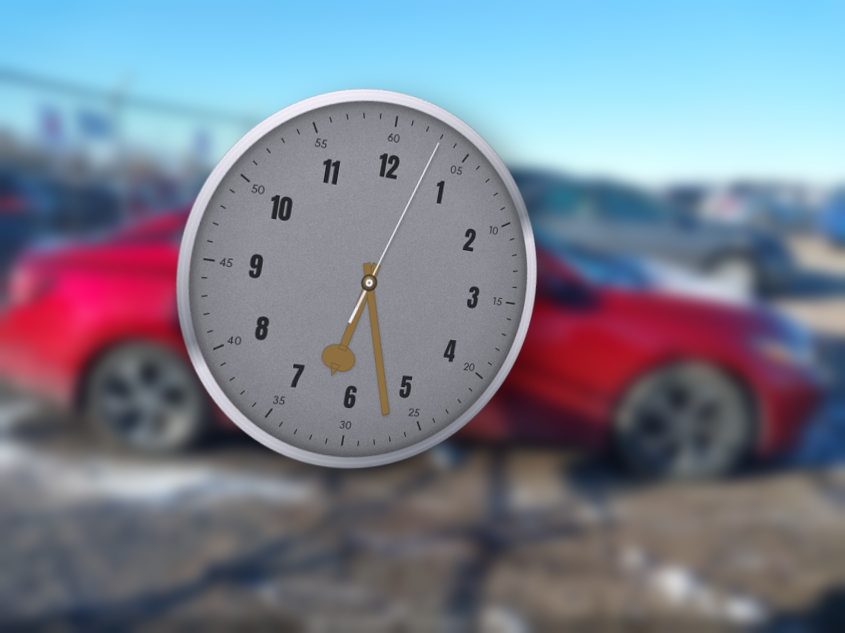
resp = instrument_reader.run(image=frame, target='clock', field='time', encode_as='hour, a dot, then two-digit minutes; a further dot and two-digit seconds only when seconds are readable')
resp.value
6.27.03
